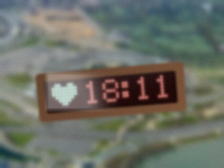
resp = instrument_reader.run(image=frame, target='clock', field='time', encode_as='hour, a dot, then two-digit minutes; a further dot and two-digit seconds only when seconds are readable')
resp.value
18.11
